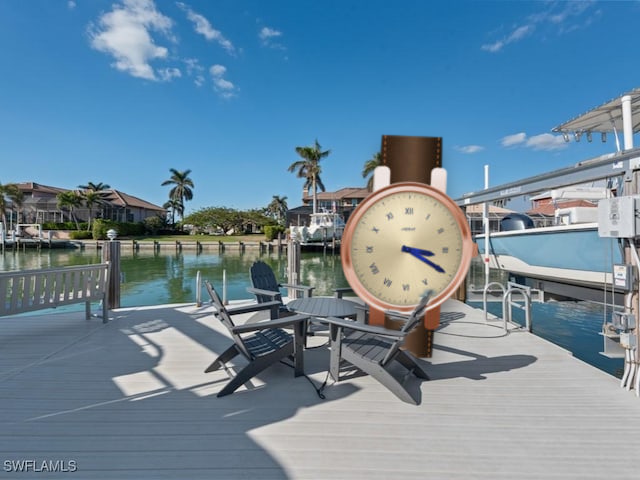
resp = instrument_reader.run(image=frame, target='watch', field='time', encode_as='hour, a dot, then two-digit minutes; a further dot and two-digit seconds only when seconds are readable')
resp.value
3.20
